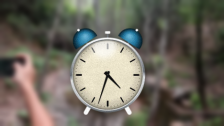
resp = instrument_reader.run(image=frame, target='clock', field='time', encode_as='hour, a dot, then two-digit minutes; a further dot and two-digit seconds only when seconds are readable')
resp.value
4.33
